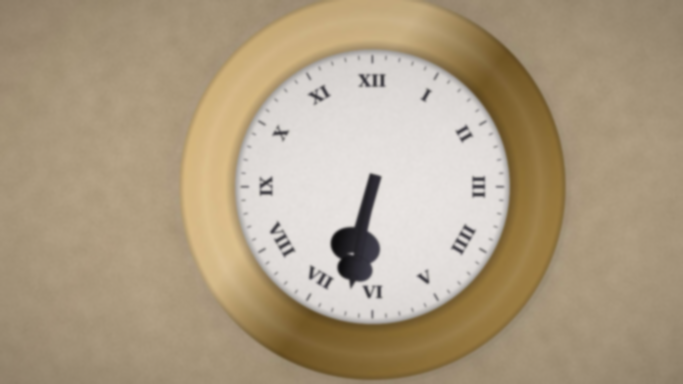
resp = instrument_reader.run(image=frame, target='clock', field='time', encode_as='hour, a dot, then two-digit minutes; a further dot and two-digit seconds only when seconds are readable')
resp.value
6.32
